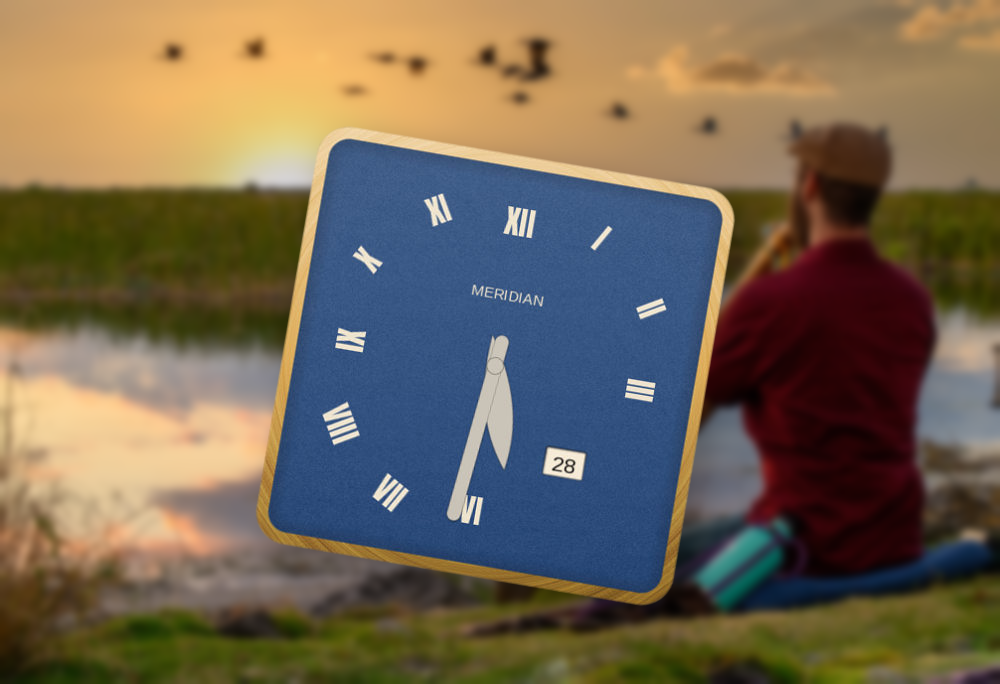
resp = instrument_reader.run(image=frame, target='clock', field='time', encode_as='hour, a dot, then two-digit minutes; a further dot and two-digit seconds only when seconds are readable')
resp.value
5.31
